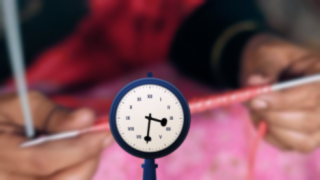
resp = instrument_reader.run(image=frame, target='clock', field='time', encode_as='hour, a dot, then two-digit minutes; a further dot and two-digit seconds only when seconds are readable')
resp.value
3.31
